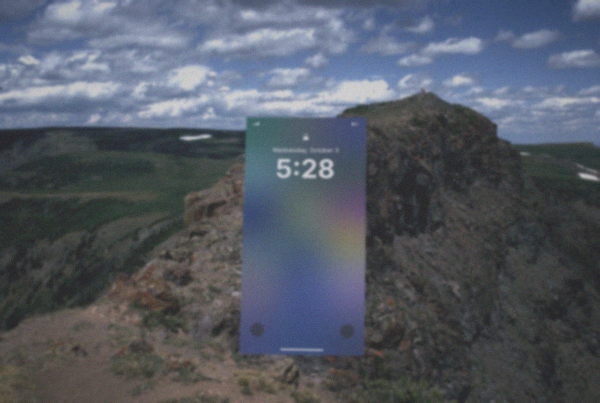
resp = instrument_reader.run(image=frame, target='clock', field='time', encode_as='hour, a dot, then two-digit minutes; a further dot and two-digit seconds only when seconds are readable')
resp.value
5.28
